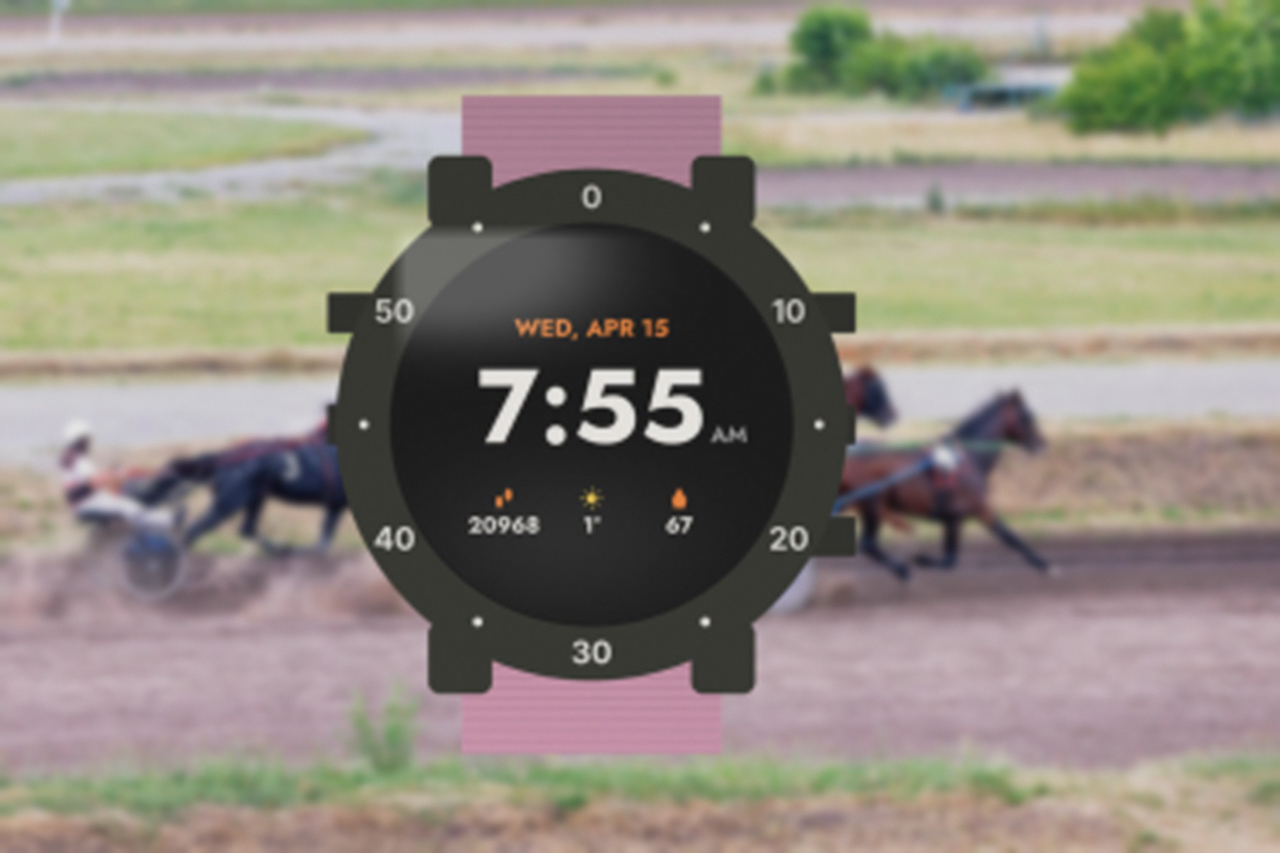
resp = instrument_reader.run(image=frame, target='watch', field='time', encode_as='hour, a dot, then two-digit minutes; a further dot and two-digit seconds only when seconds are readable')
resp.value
7.55
